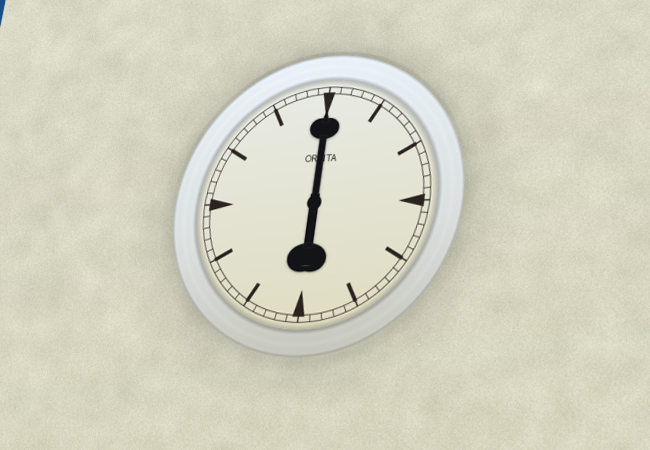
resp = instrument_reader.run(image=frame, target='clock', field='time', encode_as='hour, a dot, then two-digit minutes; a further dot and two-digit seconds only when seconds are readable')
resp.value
6.00
